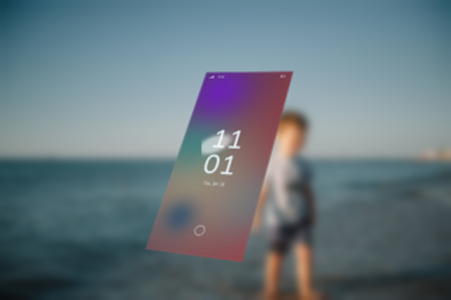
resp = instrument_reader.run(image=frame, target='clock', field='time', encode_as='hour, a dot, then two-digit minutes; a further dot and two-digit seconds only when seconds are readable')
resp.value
11.01
